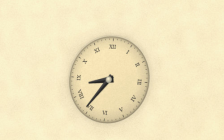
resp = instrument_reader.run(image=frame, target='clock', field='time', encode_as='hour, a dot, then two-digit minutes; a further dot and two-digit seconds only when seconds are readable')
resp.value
8.36
